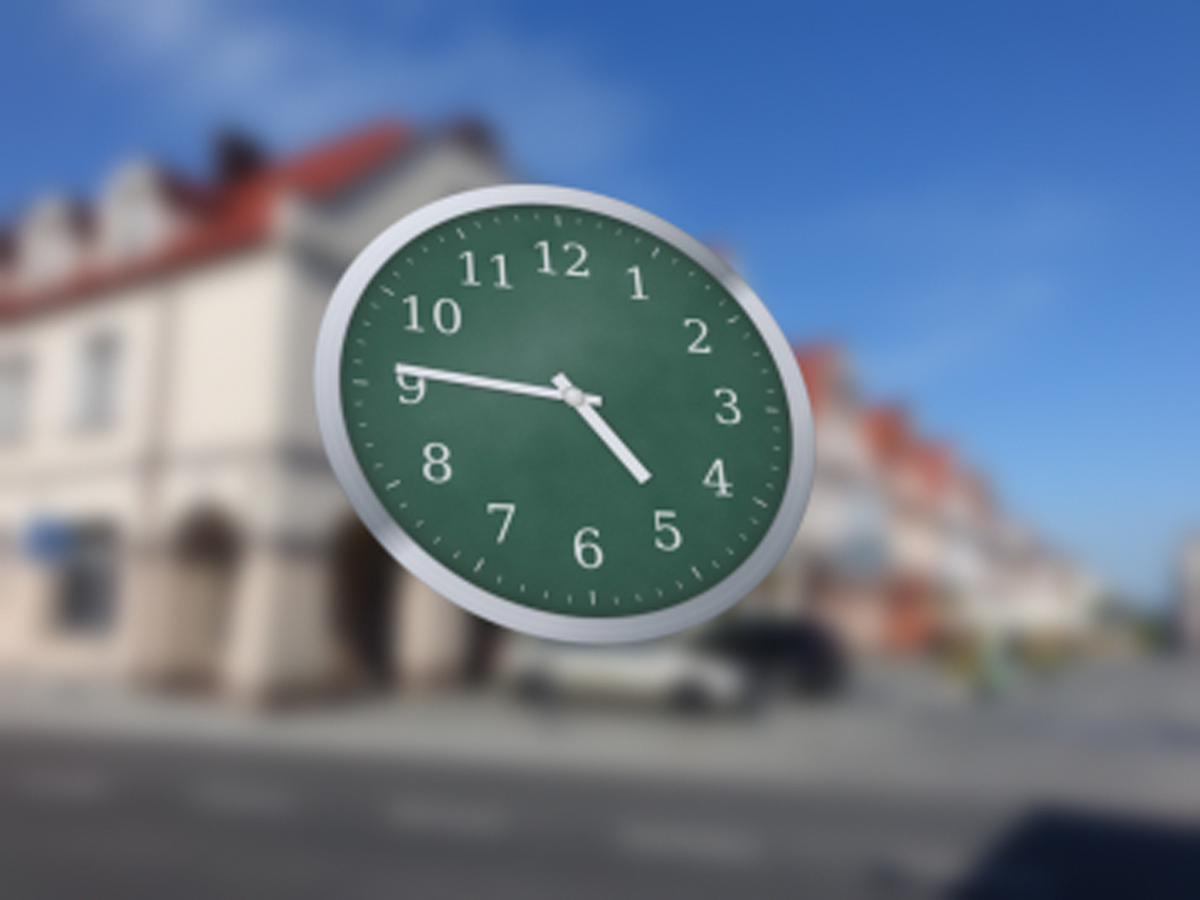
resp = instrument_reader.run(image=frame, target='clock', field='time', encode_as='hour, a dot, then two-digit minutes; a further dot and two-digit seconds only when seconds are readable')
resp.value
4.46
